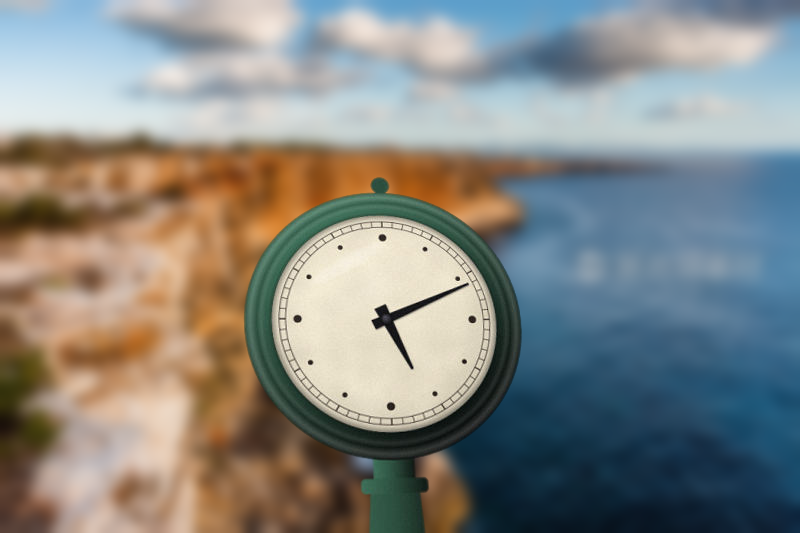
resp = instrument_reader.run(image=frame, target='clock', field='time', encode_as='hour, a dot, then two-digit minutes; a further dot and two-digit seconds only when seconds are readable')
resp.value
5.11
